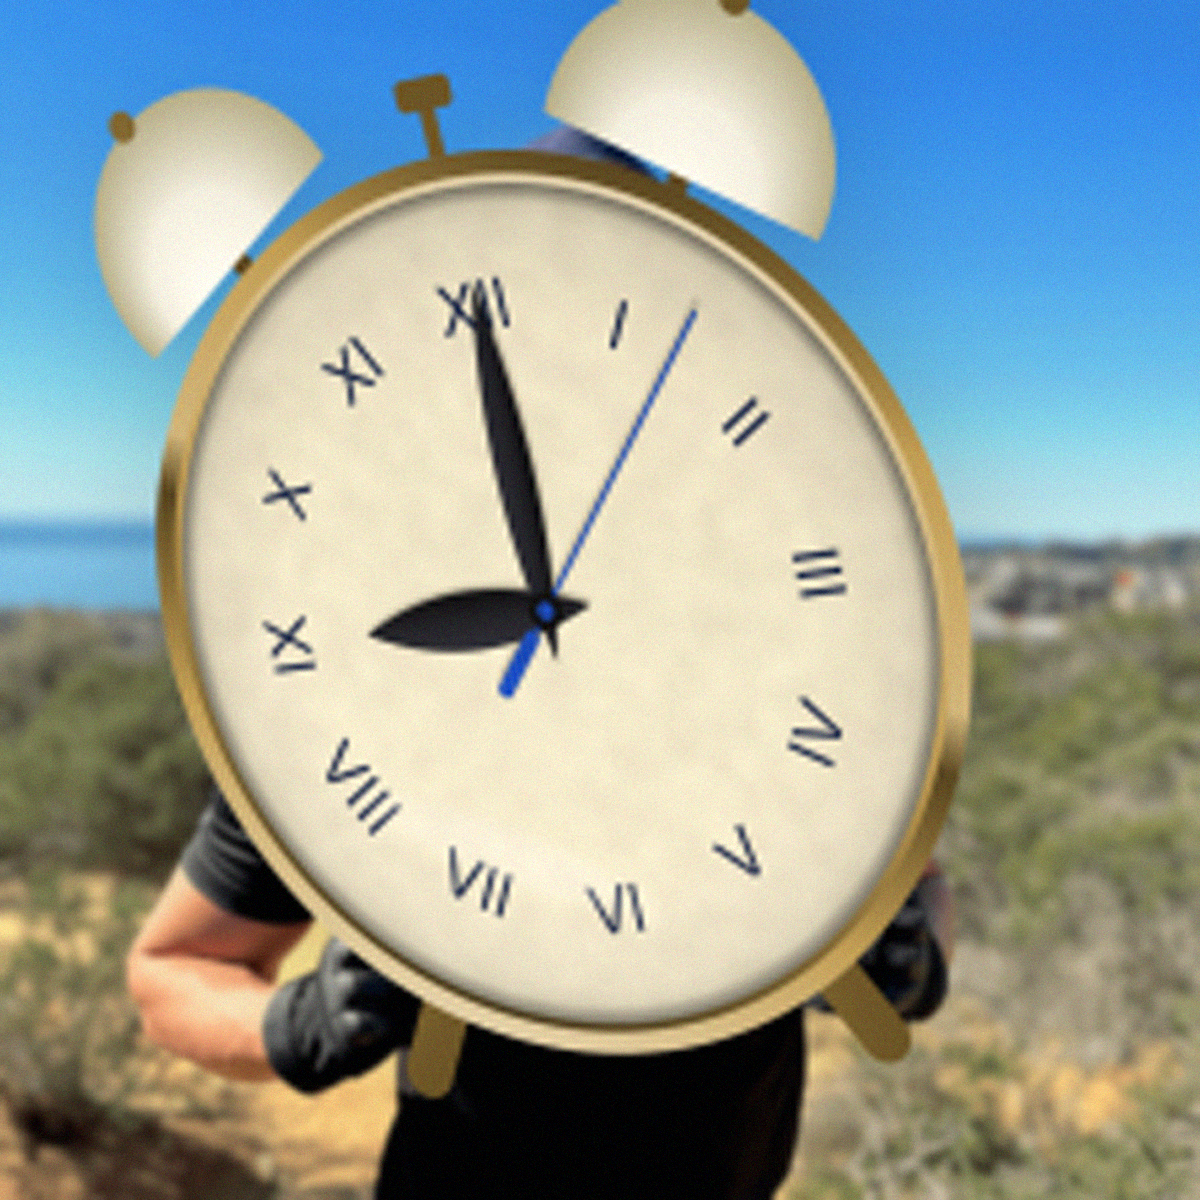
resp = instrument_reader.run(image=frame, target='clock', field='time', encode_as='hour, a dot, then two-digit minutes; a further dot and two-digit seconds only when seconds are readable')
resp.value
9.00.07
